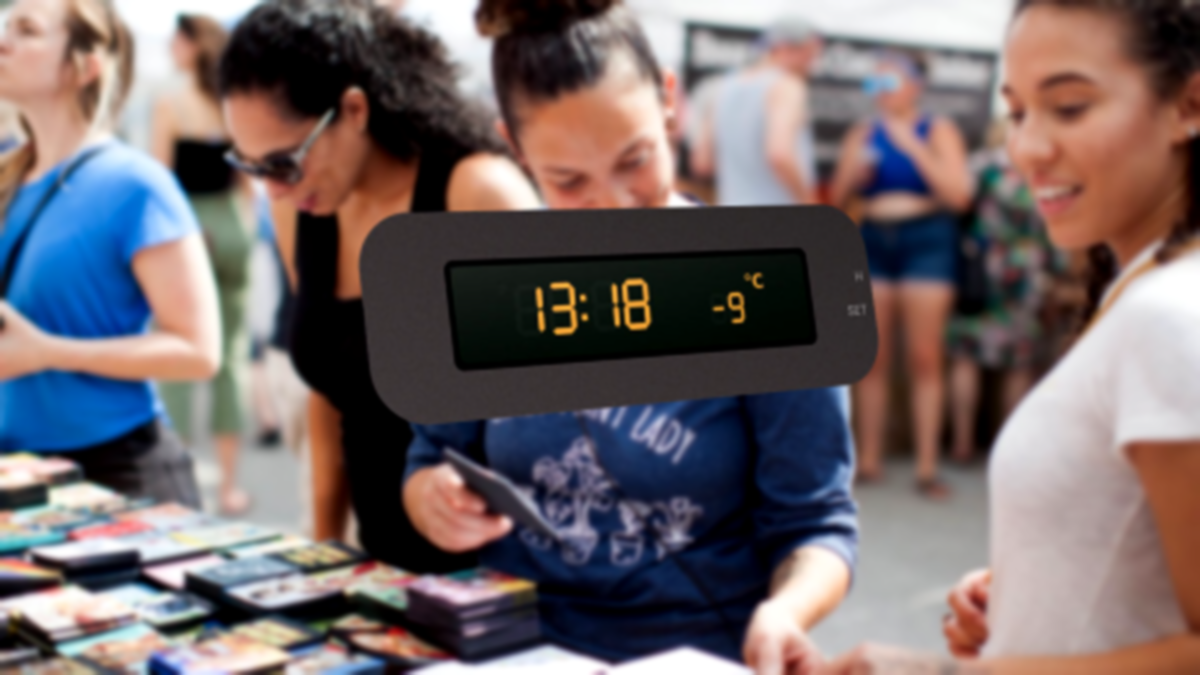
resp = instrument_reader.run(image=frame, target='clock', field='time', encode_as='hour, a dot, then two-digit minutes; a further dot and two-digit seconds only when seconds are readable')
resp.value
13.18
